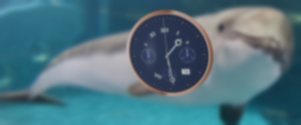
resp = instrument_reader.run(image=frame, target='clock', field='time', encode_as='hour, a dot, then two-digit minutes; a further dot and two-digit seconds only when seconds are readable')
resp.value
1.29
